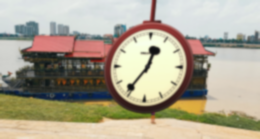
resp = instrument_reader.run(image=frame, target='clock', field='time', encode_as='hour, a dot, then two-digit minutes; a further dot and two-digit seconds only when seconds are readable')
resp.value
12.36
